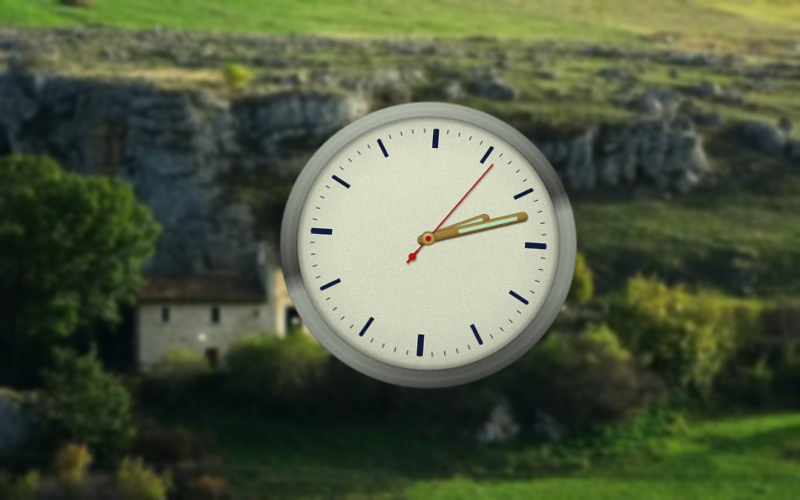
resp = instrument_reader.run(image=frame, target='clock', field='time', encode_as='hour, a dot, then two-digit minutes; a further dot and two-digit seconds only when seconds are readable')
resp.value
2.12.06
